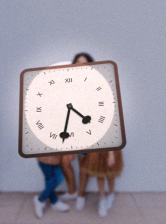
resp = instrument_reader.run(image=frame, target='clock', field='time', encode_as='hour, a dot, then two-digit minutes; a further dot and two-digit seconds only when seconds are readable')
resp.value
4.32
